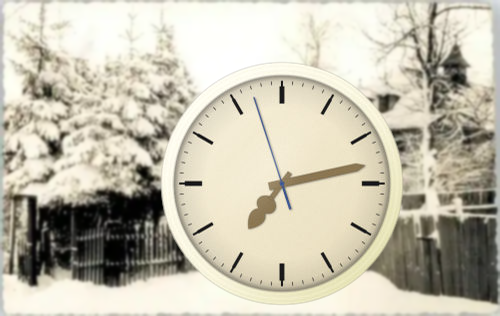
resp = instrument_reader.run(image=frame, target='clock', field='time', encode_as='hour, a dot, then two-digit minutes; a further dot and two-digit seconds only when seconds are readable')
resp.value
7.12.57
